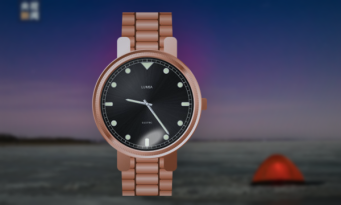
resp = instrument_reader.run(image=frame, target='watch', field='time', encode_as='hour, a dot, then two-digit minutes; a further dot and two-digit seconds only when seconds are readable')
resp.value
9.24
